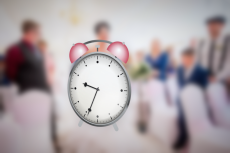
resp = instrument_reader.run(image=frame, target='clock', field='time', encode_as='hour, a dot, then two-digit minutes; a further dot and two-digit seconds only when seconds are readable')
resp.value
9.34
